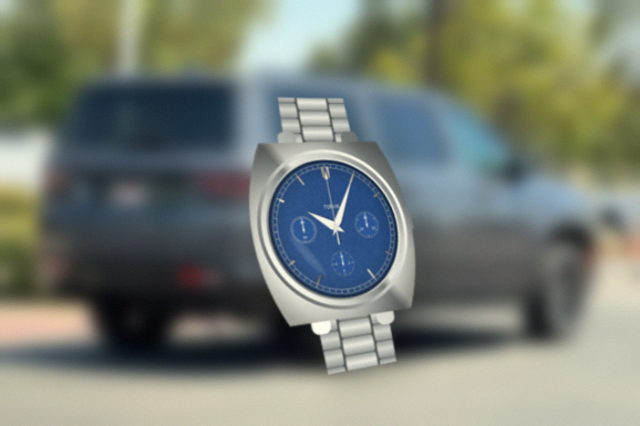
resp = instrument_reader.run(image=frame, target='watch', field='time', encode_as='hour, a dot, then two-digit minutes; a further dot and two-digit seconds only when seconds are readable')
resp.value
10.05
